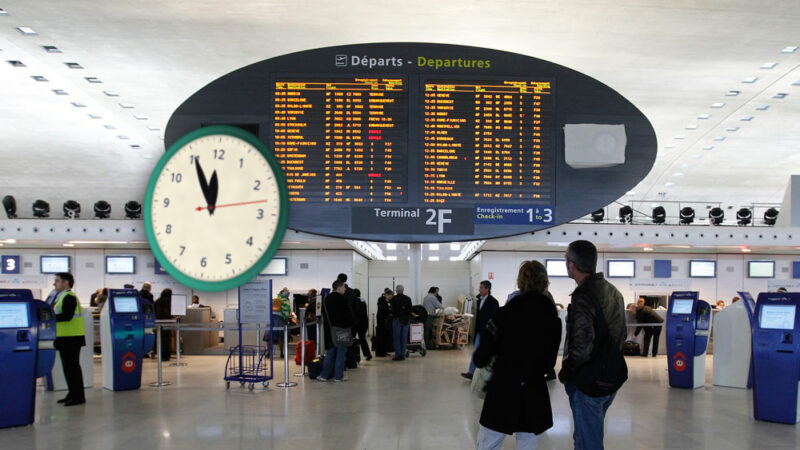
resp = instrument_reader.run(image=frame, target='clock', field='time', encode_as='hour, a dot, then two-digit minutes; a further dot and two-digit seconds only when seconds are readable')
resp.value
11.55.13
